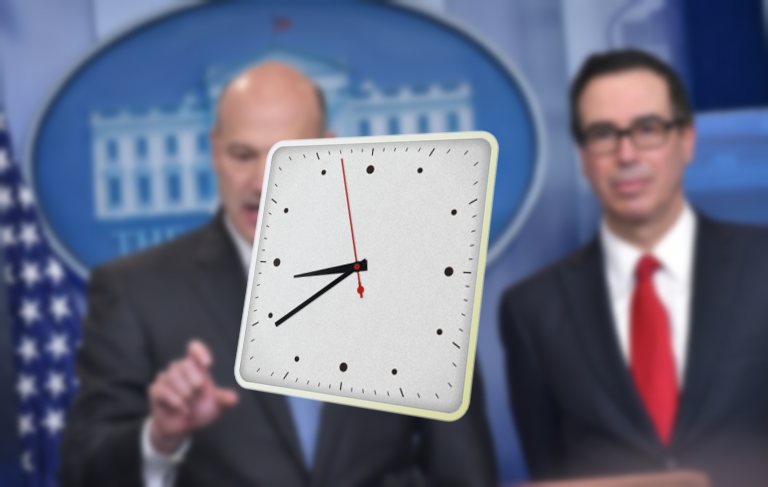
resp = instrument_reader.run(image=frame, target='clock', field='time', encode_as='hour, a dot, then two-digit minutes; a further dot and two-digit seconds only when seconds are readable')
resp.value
8.38.57
